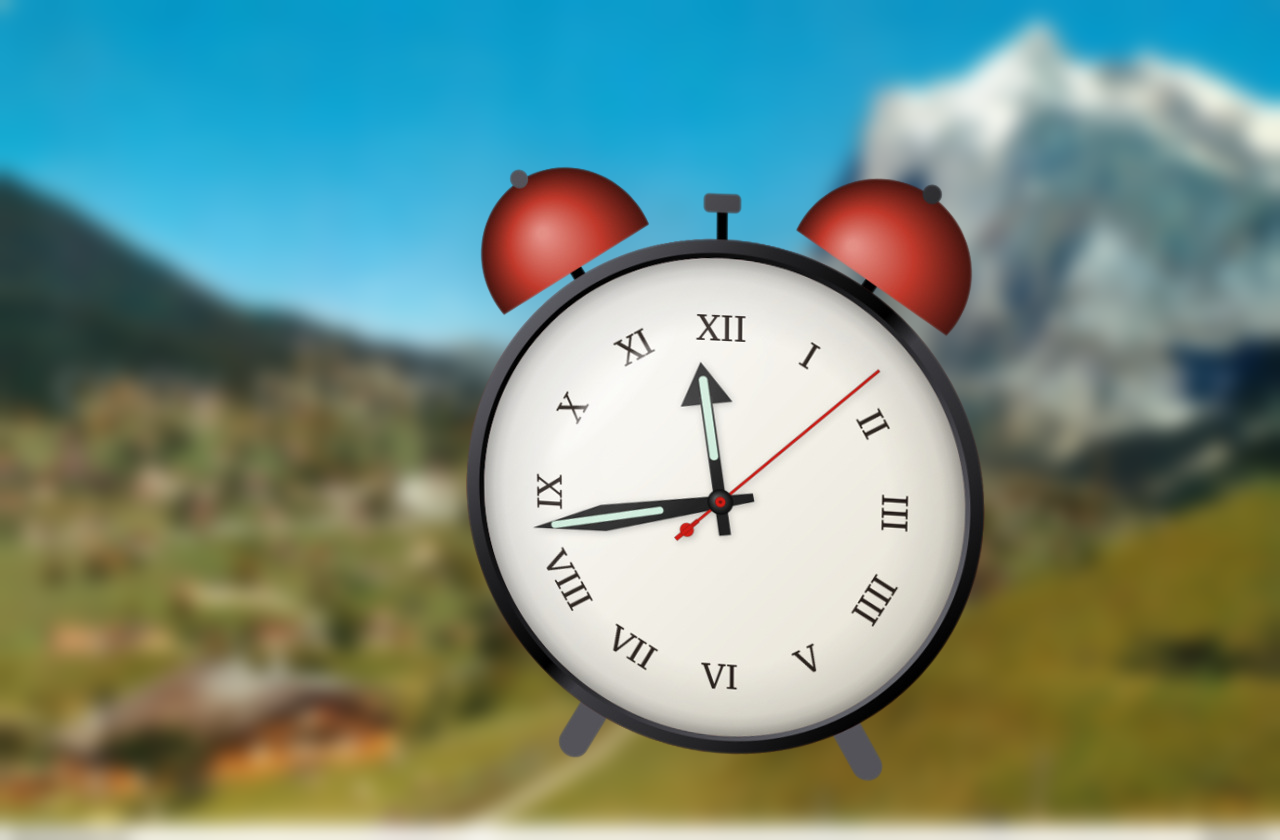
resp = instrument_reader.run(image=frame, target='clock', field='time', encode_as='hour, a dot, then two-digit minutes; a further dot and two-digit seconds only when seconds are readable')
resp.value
11.43.08
